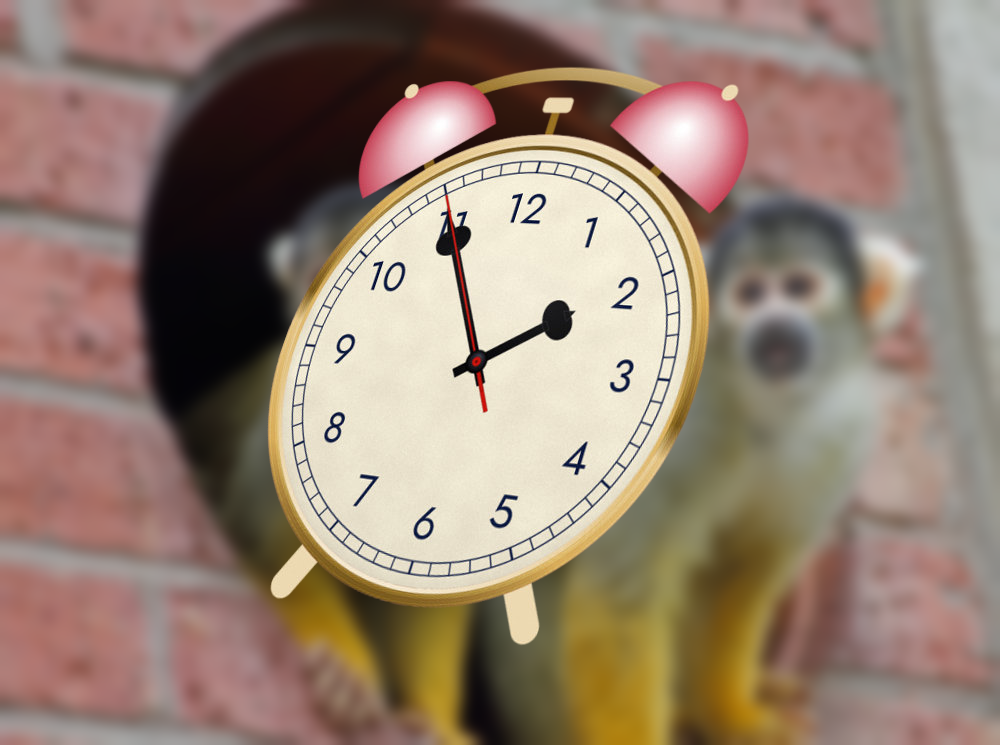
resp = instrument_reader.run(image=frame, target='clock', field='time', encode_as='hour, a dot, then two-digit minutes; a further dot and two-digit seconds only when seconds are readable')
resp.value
1.54.55
